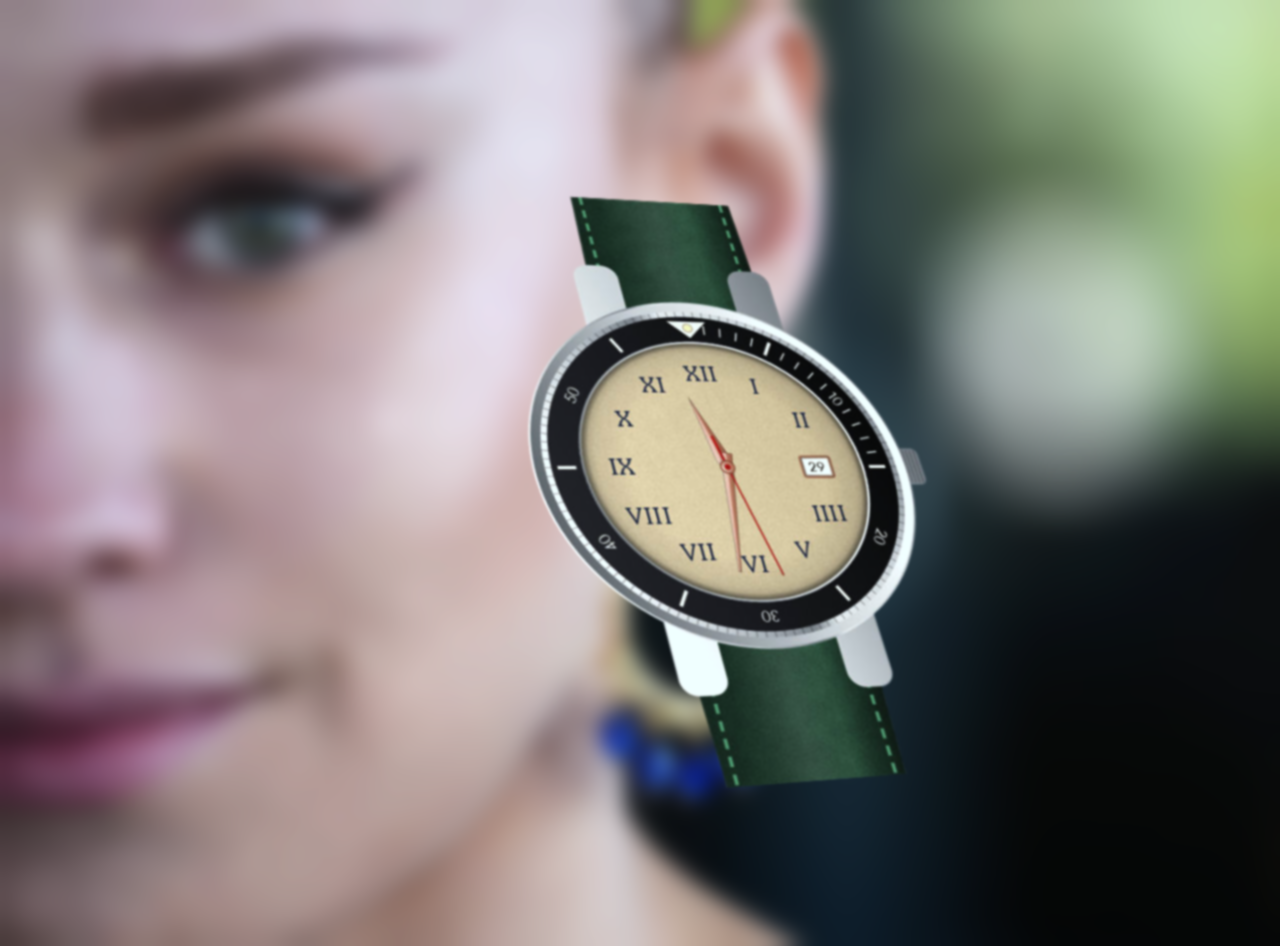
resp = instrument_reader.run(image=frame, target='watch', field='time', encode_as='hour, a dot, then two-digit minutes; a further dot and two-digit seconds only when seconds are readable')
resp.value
11.31.28
